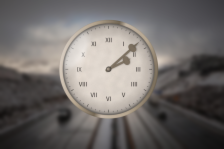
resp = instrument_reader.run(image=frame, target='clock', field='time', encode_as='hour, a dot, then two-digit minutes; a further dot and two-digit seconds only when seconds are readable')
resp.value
2.08
